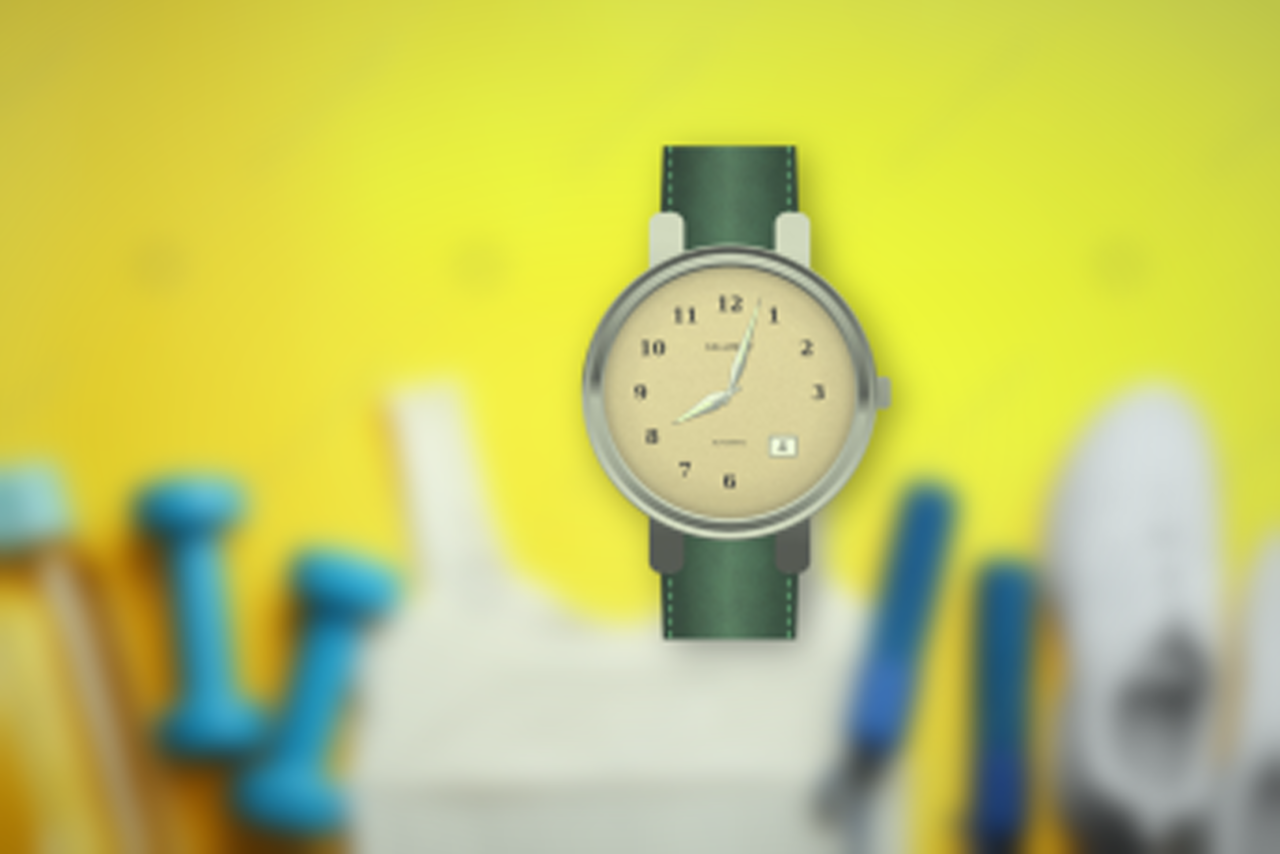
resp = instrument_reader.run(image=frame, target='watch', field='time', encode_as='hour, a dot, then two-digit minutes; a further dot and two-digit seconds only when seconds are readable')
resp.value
8.03
